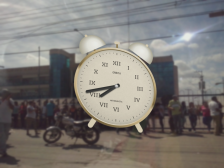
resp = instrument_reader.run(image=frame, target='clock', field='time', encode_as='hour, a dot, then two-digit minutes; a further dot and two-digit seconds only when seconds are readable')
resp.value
7.42
